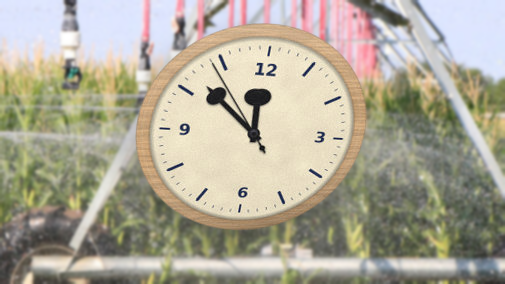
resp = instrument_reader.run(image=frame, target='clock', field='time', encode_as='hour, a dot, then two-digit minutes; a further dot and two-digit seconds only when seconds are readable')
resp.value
11.51.54
